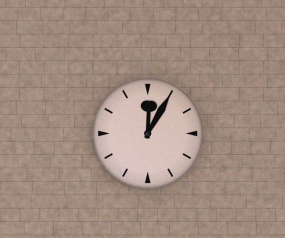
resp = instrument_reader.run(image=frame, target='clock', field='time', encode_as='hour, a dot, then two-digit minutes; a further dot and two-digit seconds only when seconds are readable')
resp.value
12.05
